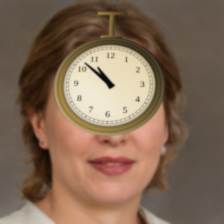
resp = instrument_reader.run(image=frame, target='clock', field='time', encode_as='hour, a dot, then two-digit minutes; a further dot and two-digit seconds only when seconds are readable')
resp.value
10.52
